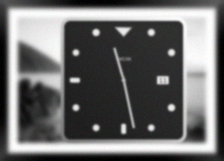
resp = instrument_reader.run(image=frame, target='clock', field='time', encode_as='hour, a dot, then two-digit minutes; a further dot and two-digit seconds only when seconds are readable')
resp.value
11.28
